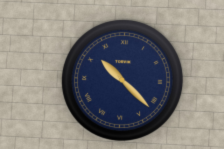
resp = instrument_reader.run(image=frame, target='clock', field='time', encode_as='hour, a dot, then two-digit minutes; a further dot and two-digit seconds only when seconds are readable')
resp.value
10.22
